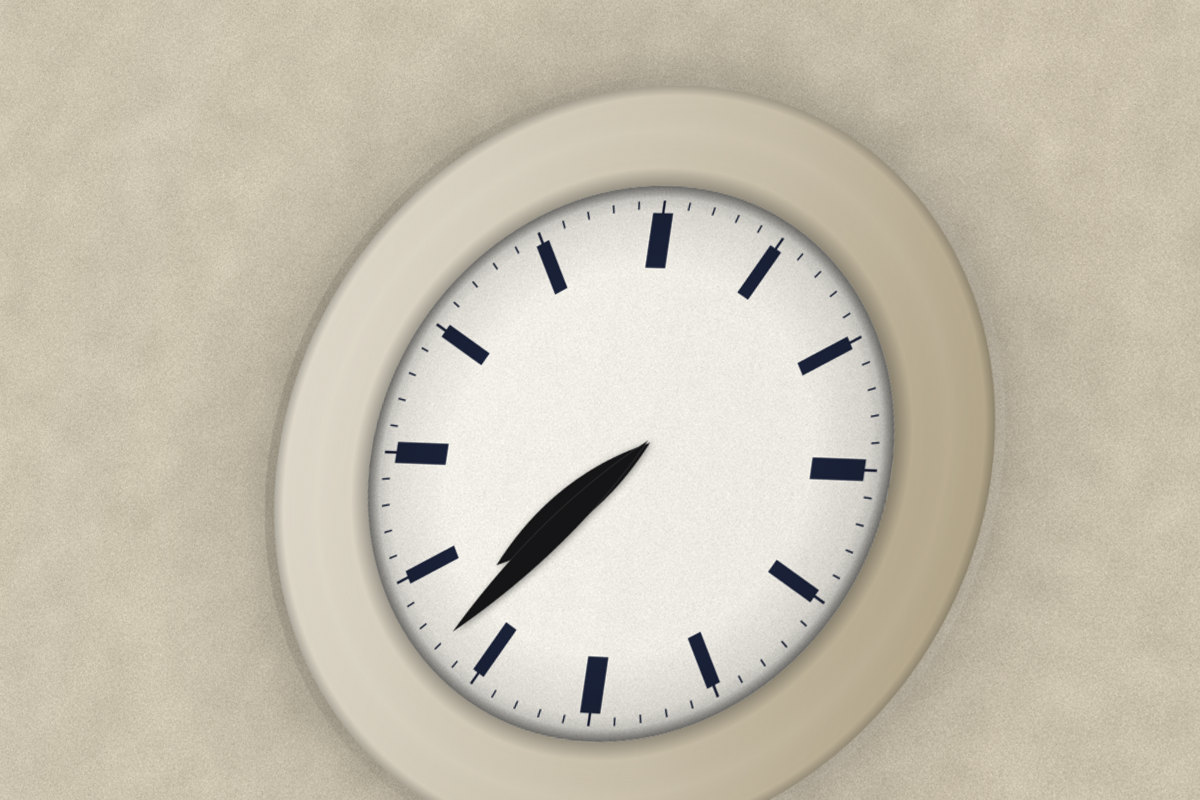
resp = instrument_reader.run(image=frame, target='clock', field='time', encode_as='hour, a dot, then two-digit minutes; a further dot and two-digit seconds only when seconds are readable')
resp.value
7.37
